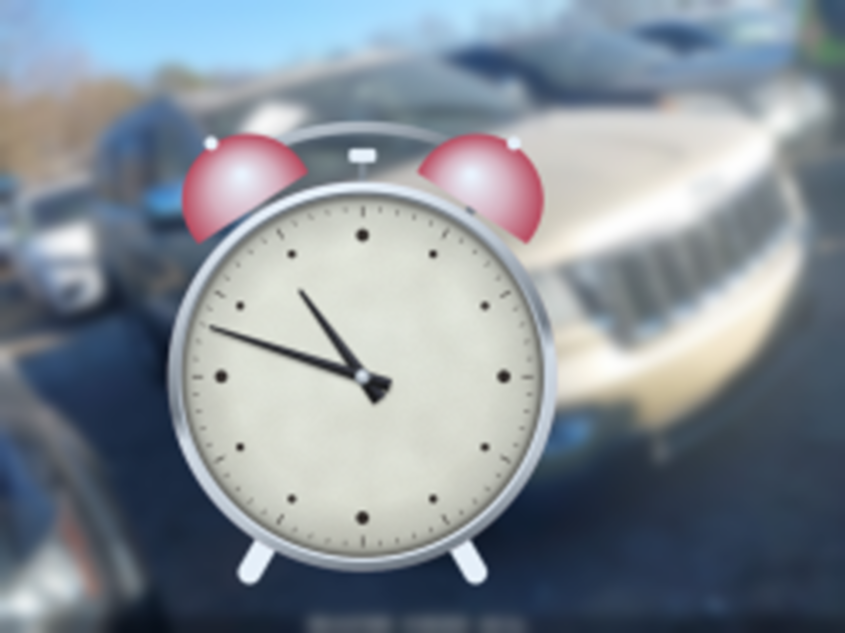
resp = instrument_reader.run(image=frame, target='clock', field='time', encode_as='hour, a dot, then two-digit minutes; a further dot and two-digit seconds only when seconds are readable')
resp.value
10.48
